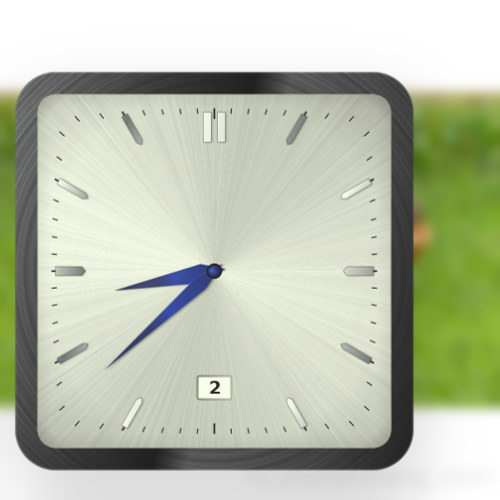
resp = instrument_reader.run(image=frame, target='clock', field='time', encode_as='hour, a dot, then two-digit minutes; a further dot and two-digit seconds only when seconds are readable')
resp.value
8.38
